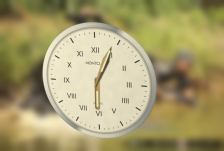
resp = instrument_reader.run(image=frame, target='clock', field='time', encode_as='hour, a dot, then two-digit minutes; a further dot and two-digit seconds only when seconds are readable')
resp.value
6.04
